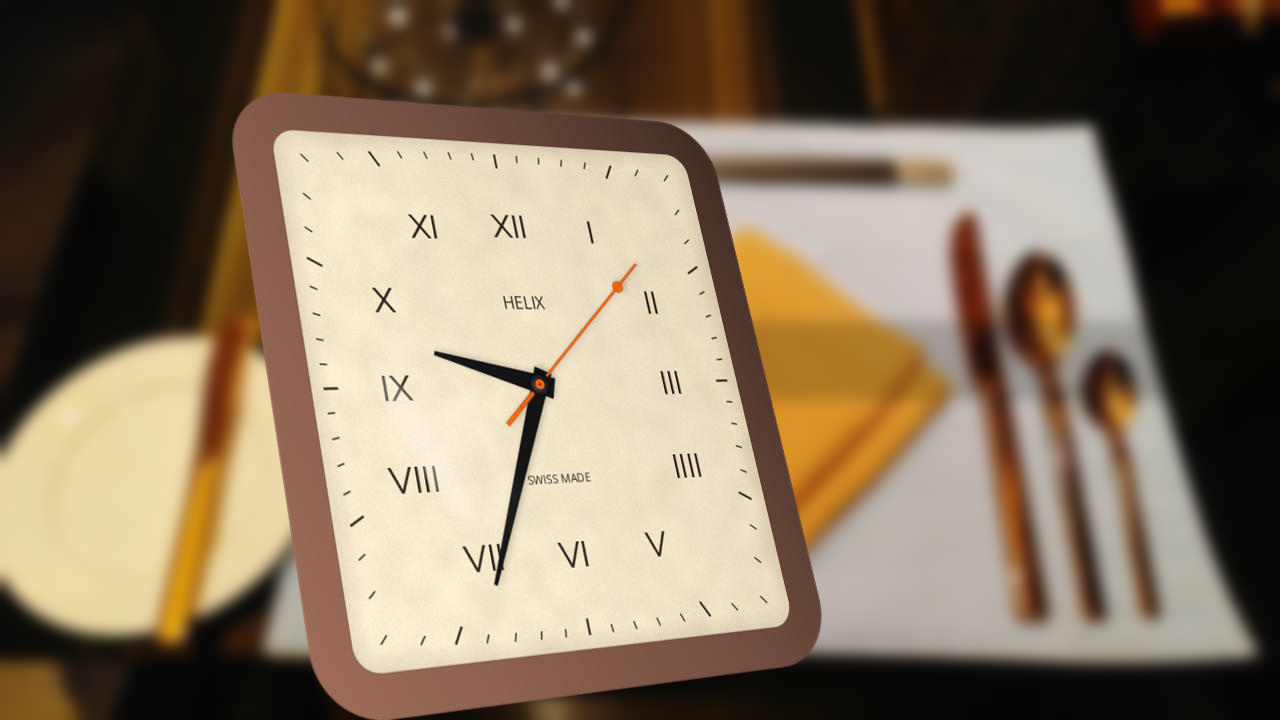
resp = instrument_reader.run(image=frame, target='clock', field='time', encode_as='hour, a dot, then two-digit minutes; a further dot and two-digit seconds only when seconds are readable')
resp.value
9.34.08
